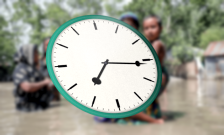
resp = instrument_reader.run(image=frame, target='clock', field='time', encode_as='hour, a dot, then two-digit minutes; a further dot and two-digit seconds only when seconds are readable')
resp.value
7.16
